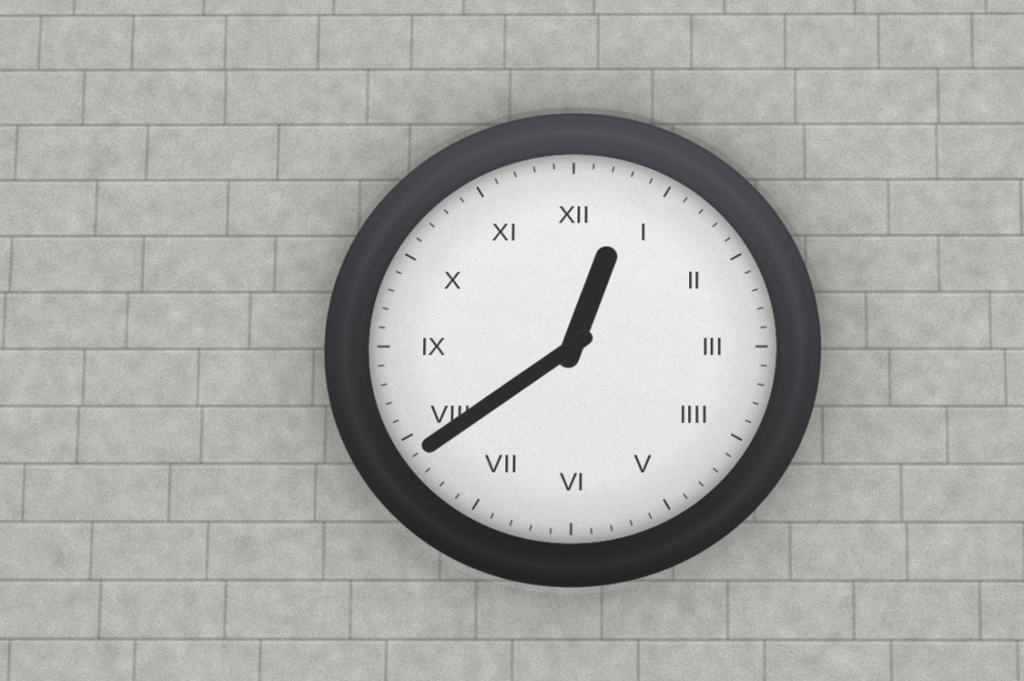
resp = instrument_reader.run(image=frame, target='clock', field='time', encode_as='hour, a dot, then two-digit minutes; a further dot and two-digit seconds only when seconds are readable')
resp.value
12.39
